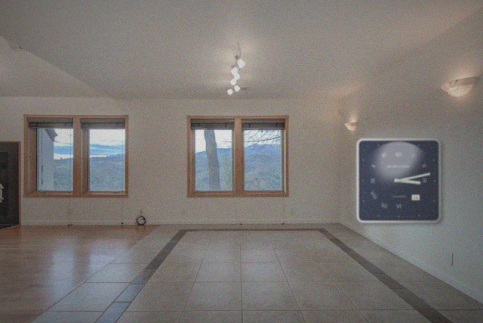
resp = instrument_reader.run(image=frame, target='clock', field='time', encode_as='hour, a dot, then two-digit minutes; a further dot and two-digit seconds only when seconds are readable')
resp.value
3.13
